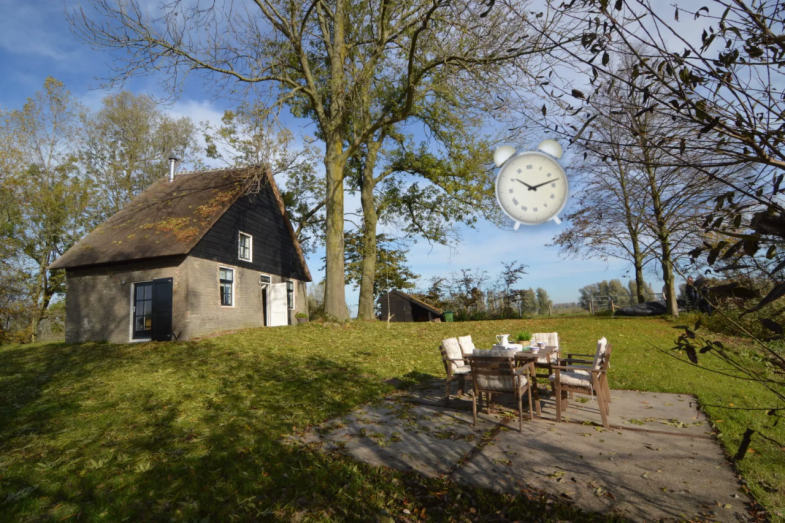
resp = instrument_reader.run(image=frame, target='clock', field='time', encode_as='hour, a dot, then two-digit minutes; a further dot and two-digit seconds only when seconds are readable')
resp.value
10.13
